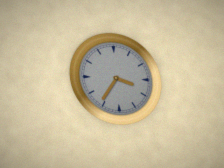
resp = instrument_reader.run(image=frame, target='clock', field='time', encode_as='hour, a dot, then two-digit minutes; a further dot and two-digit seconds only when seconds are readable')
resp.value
3.36
